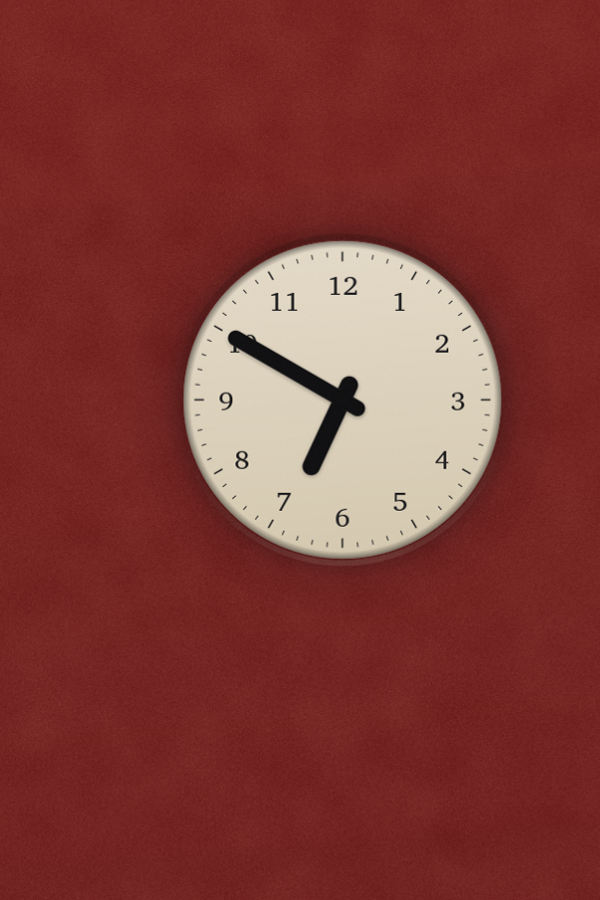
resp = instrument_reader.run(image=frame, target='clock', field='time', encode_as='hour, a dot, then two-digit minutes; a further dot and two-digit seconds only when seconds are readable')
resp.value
6.50
